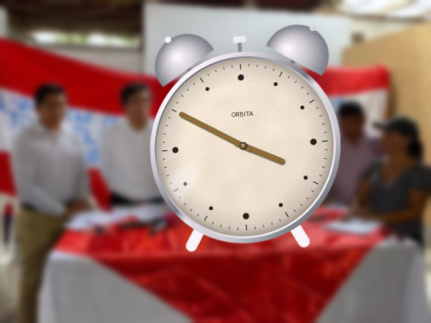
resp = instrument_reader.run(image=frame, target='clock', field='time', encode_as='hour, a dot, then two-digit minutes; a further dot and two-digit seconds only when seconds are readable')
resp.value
3.50
